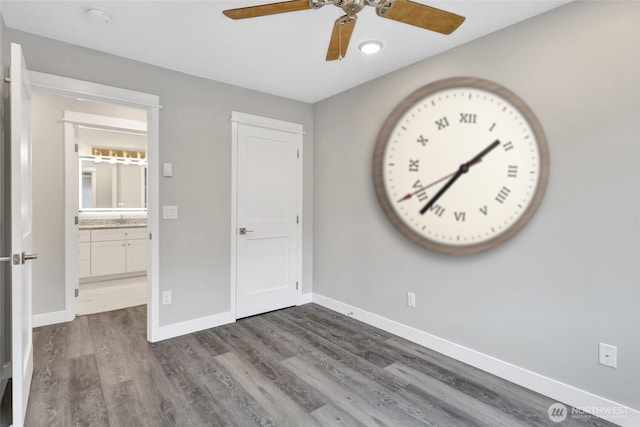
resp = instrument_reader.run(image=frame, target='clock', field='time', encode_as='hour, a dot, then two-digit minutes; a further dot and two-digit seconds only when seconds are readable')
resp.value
1.36.40
